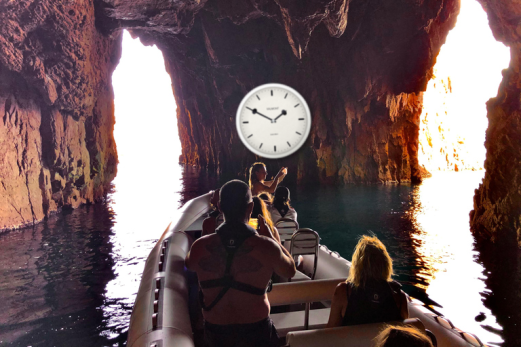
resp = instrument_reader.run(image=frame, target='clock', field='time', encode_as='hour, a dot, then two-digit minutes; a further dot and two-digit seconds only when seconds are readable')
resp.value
1.50
